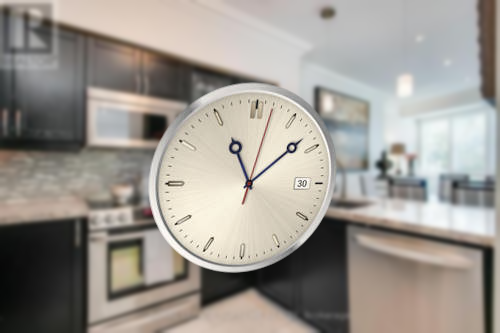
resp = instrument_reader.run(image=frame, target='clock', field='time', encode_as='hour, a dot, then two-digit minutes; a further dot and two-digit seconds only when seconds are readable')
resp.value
11.08.02
